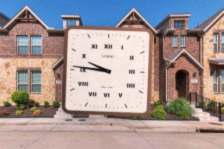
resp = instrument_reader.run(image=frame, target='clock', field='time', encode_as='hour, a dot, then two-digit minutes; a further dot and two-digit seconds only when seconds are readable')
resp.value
9.46
